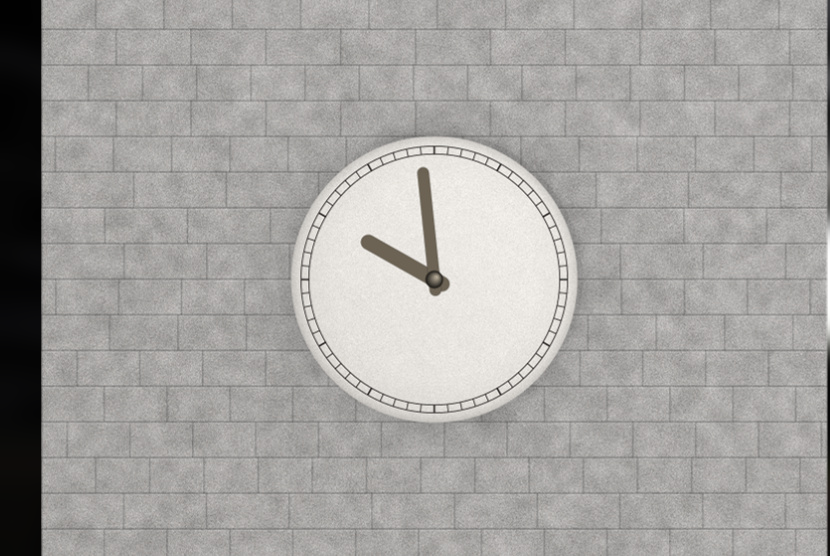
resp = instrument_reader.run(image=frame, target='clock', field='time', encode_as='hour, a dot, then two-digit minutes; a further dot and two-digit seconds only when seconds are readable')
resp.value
9.59
